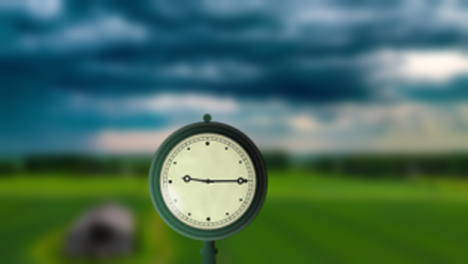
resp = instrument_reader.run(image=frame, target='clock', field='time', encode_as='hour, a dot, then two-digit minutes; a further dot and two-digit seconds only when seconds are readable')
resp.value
9.15
